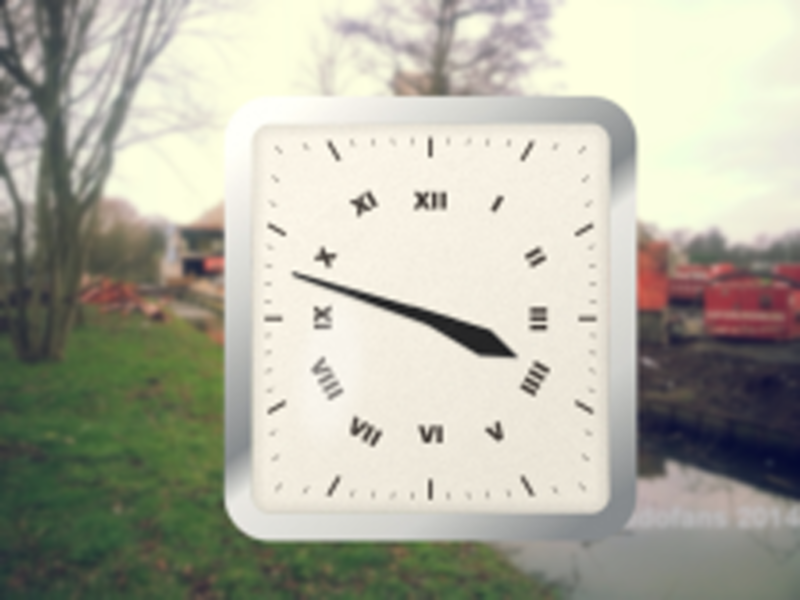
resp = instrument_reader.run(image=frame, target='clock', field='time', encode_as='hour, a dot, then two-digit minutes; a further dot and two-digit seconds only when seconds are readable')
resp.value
3.48
